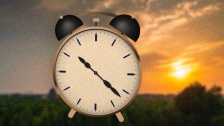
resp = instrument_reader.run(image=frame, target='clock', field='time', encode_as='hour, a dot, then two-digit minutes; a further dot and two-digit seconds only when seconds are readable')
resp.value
10.22
